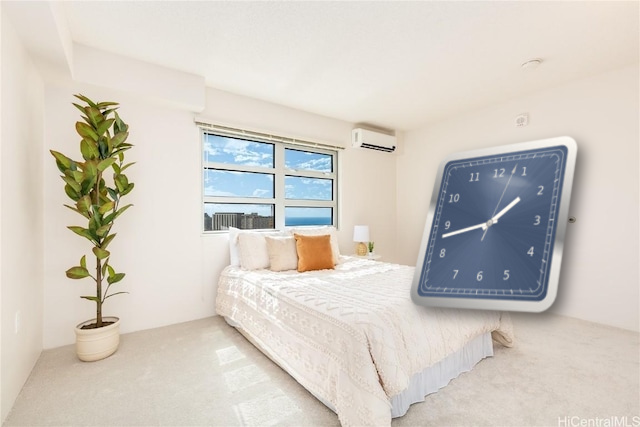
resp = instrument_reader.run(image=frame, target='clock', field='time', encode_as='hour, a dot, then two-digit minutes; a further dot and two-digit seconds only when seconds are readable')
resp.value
1.43.03
